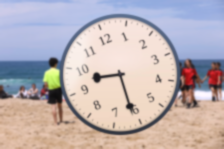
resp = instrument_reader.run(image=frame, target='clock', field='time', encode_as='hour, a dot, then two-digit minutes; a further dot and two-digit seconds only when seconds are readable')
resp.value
9.31
